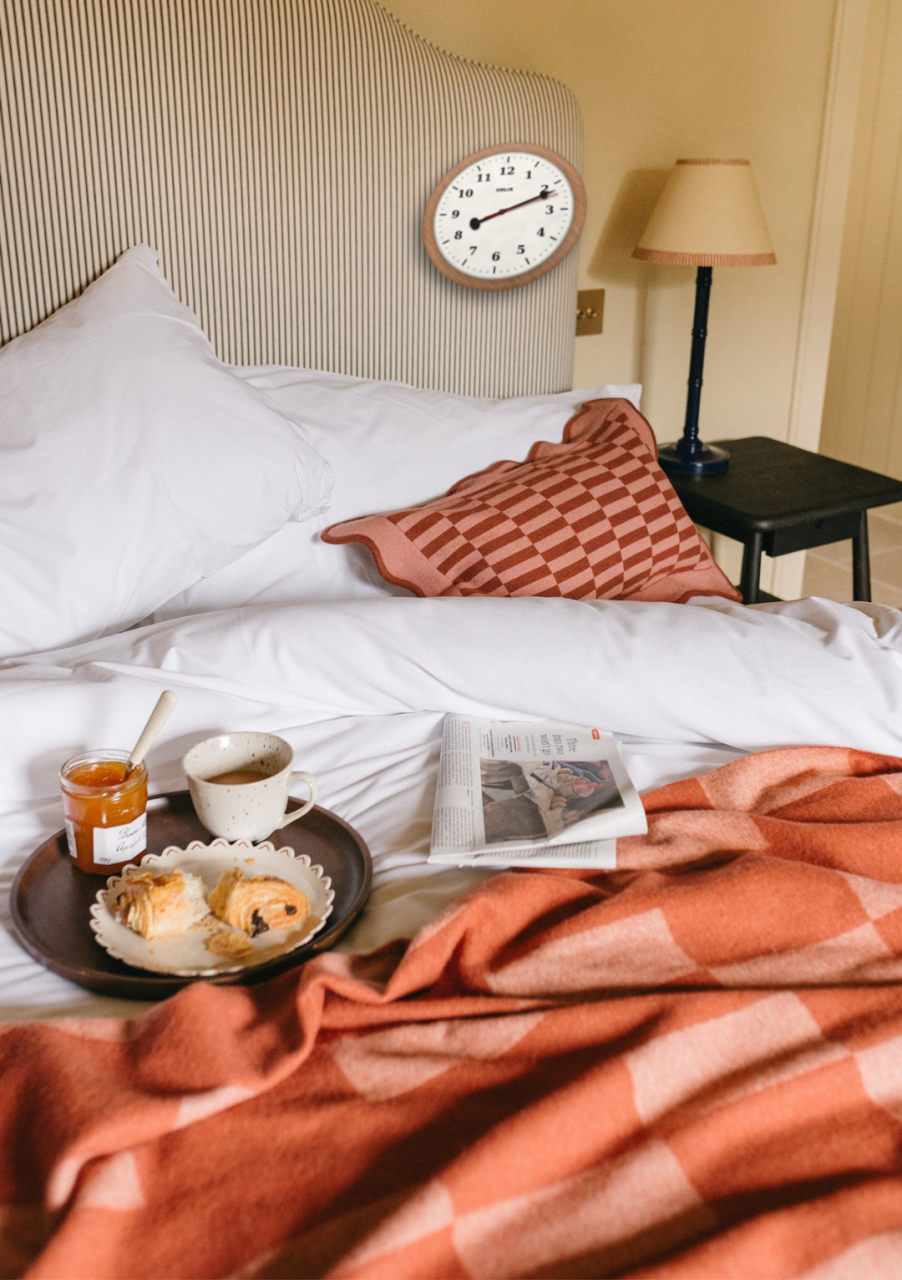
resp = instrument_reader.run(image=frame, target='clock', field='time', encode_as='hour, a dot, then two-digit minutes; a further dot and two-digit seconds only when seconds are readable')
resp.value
8.11.12
